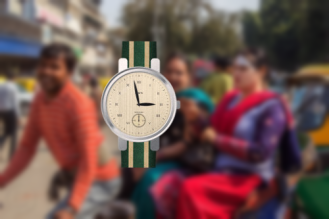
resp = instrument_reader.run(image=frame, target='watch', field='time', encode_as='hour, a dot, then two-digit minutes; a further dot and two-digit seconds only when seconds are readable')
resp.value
2.58
